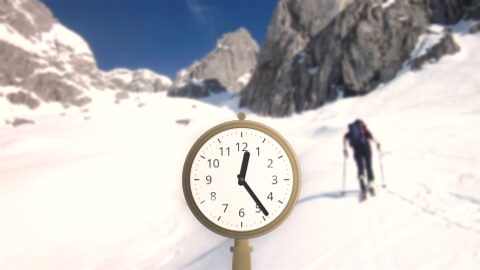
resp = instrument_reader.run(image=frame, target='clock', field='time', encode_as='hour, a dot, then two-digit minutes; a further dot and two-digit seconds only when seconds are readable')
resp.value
12.24
